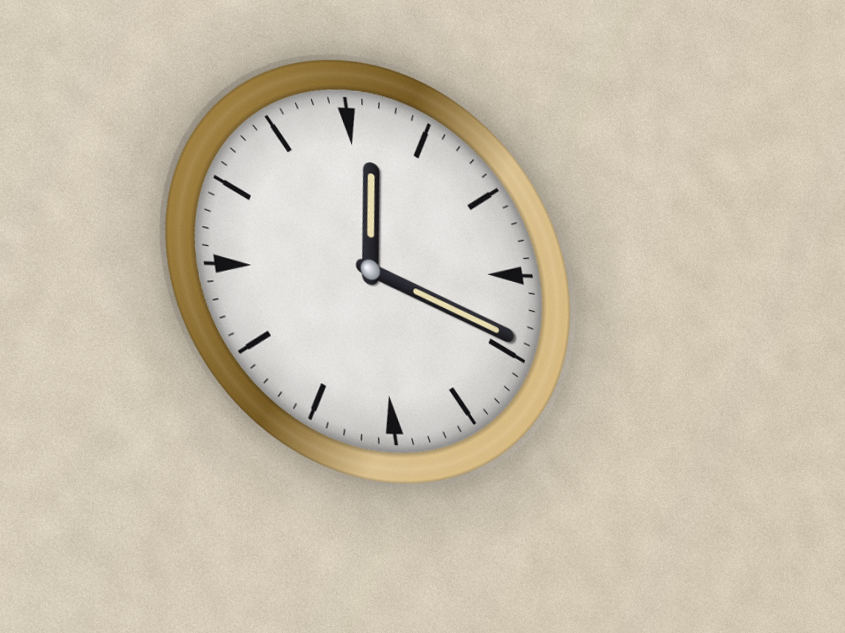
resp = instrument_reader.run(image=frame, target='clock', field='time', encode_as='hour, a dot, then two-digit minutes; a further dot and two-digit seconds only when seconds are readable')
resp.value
12.19
